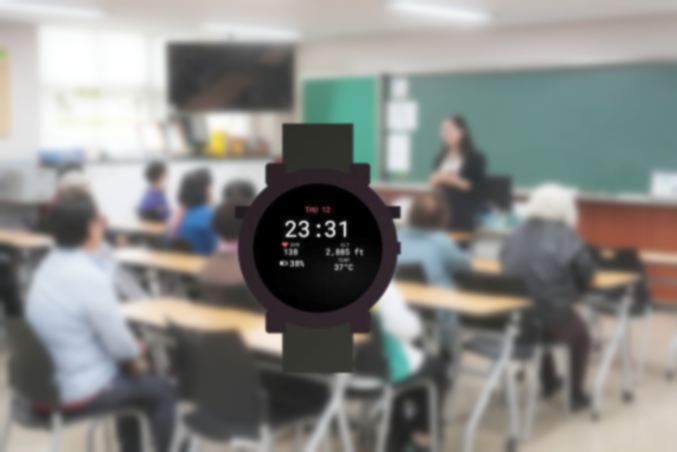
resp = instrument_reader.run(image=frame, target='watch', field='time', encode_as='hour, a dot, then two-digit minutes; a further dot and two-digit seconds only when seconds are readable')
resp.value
23.31
